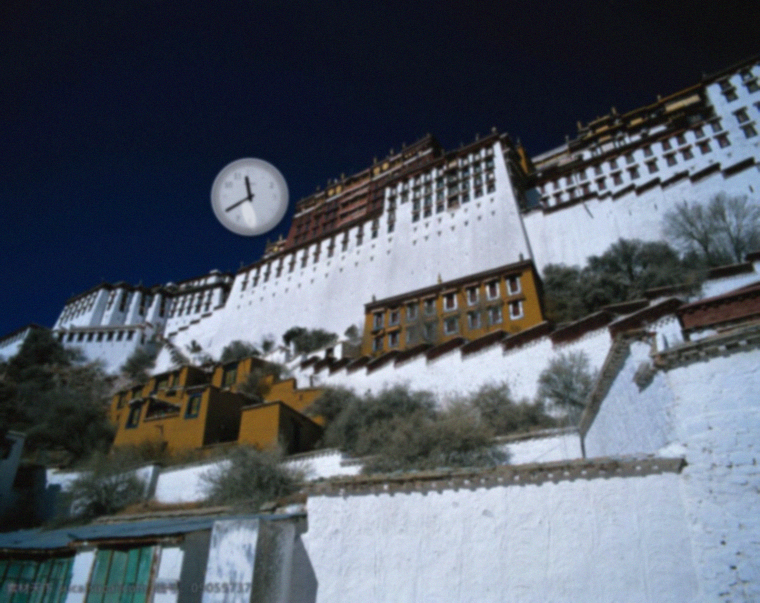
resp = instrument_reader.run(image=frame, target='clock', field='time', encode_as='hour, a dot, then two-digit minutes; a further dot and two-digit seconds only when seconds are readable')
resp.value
11.40
